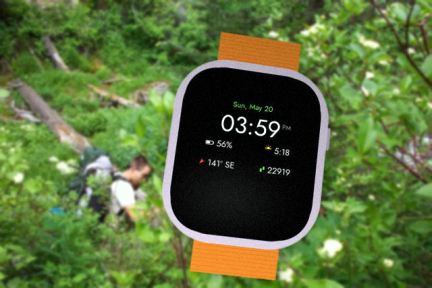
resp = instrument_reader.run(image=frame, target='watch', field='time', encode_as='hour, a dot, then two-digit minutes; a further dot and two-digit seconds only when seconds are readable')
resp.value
3.59
